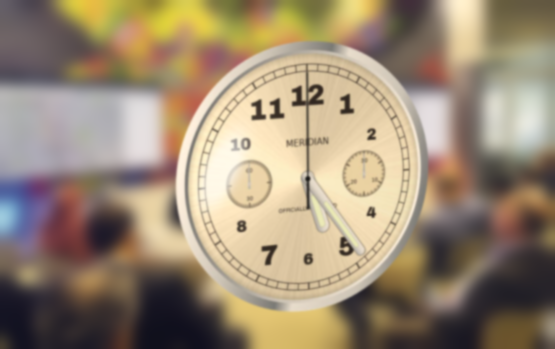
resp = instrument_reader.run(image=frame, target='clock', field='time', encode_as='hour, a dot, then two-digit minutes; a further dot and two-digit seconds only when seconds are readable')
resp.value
5.24
